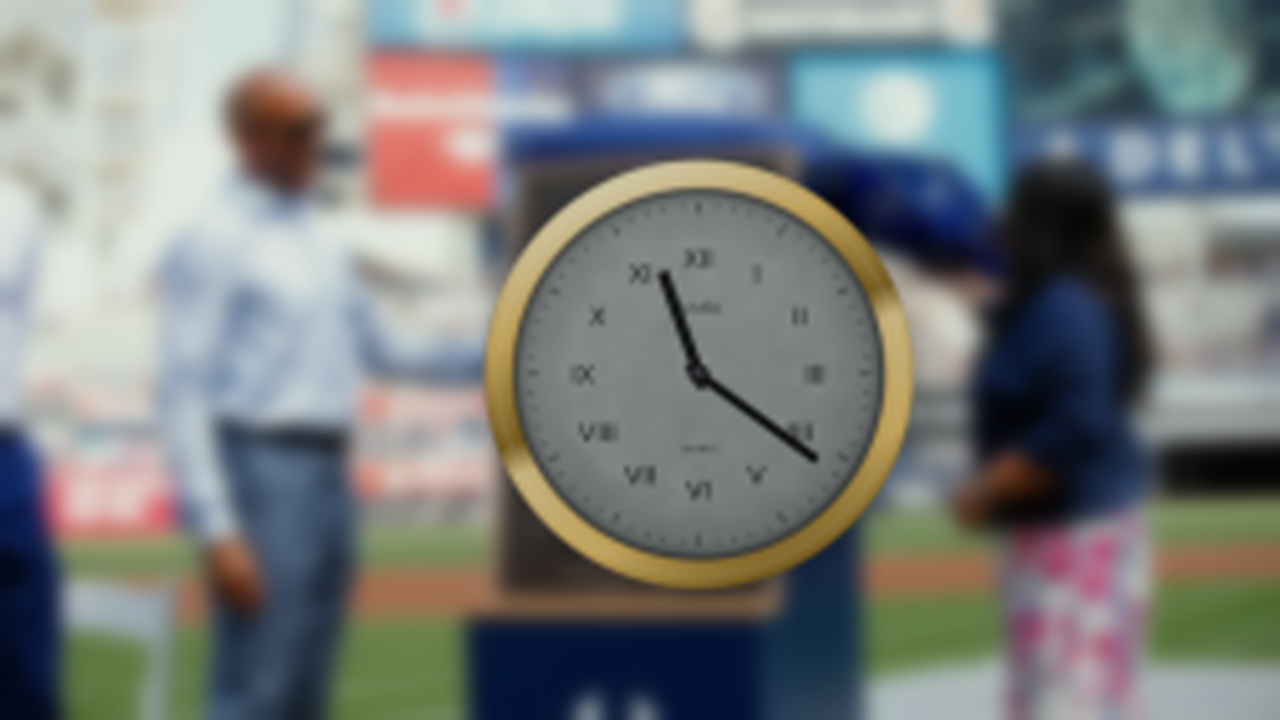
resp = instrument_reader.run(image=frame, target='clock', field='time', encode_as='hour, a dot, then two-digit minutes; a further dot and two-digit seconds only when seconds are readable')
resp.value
11.21
